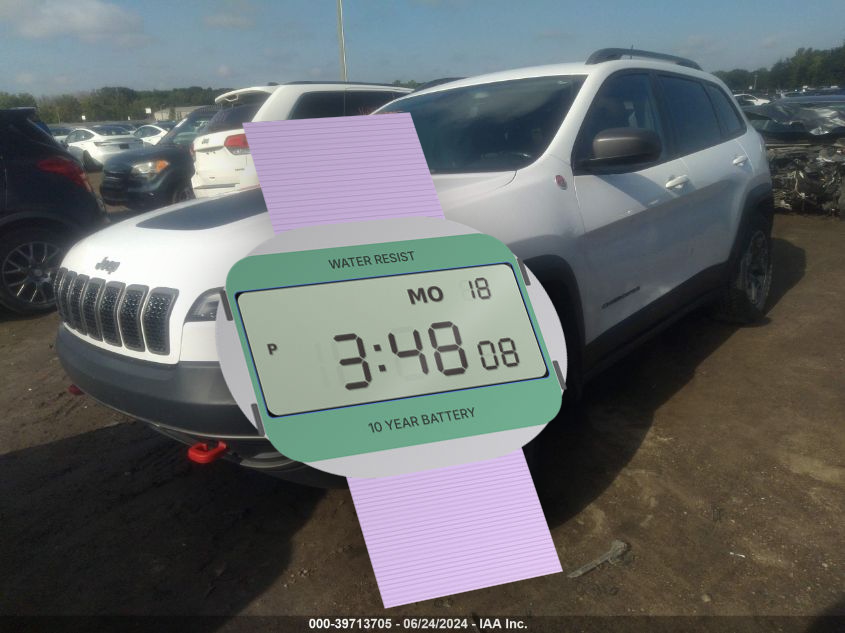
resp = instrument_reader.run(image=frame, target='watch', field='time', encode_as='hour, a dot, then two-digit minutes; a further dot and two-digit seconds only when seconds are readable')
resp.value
3.48.08
